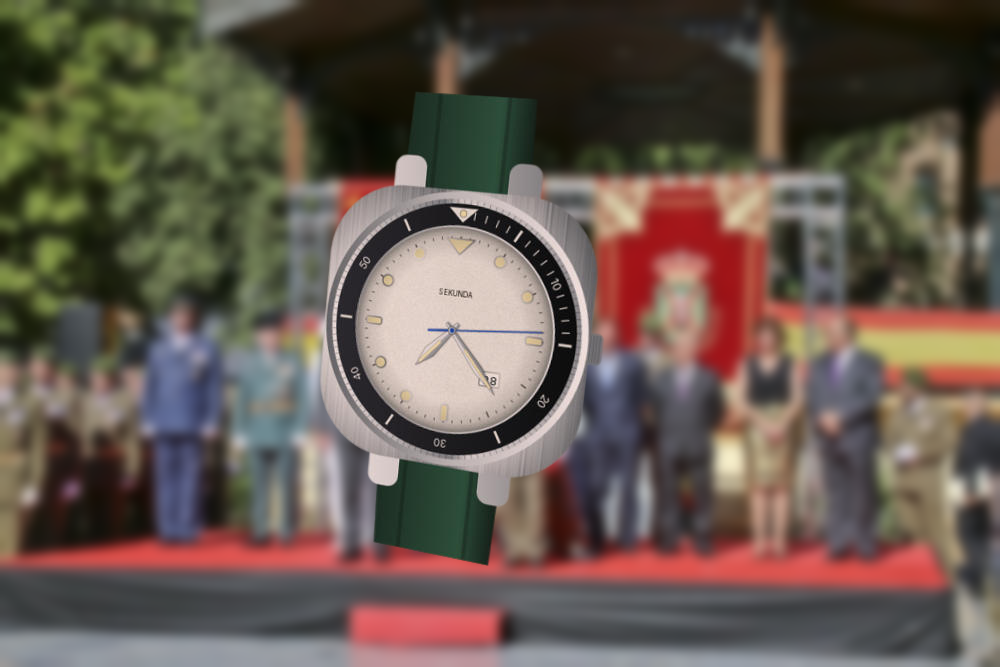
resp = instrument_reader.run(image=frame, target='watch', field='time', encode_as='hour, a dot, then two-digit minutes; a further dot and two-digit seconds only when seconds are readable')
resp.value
7.23.14
